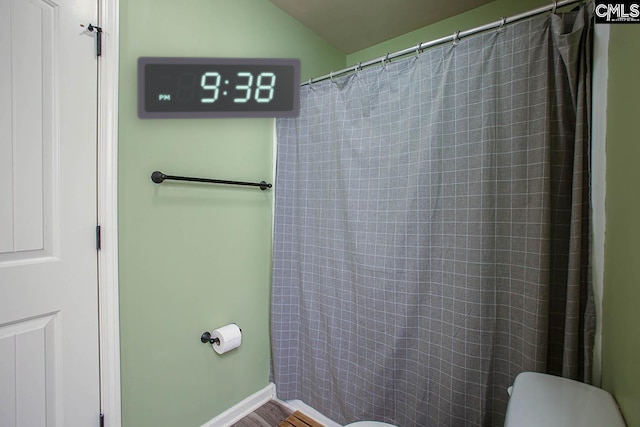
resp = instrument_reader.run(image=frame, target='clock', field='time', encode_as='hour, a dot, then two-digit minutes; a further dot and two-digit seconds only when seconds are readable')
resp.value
9.38
